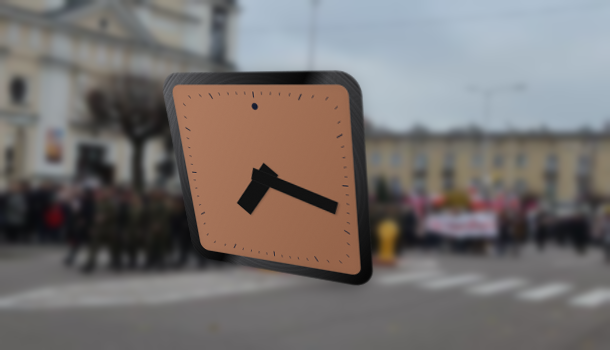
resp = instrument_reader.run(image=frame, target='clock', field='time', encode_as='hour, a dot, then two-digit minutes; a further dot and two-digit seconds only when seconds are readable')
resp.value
7.18
